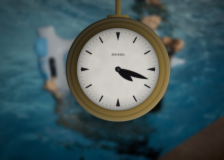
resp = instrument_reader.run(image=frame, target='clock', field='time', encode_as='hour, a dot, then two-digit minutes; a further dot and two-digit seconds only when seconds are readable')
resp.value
4.18
